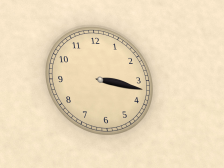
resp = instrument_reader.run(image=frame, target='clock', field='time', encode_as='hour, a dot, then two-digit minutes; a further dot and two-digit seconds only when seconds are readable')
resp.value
3.17
